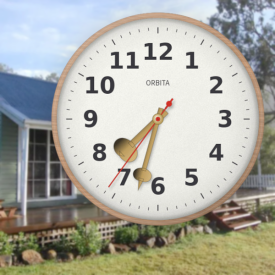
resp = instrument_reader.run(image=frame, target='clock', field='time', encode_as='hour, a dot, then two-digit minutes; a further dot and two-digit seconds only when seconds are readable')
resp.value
7.32.36
